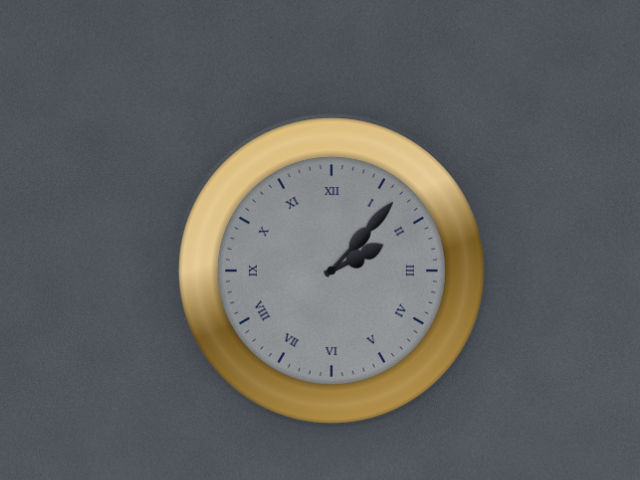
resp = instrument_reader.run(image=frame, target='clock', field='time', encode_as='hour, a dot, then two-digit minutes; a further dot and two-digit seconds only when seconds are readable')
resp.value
2.07
